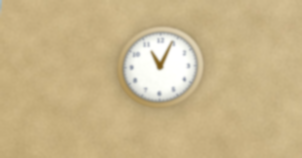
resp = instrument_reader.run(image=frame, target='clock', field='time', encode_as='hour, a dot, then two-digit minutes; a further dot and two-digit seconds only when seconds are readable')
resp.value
11.04
